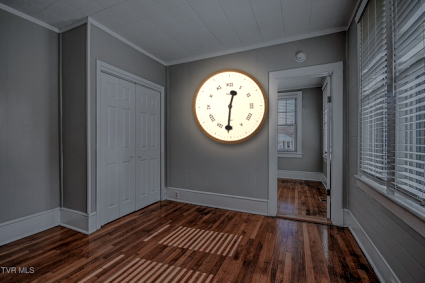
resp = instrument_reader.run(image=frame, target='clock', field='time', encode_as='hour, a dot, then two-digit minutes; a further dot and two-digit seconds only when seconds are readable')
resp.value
12.31
